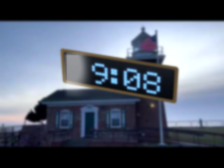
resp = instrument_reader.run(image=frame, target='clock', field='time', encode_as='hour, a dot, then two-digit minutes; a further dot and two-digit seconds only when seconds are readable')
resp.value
9.08
